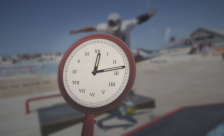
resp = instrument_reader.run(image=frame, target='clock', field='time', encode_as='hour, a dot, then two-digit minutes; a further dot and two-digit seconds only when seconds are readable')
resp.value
12.13
